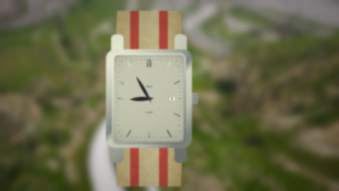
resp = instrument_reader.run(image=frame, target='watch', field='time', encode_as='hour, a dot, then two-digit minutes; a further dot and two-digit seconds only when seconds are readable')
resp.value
8.55
